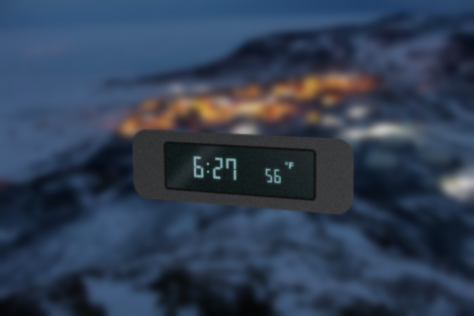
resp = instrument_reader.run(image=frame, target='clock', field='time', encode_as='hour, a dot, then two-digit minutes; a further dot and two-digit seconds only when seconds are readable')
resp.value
6.27
